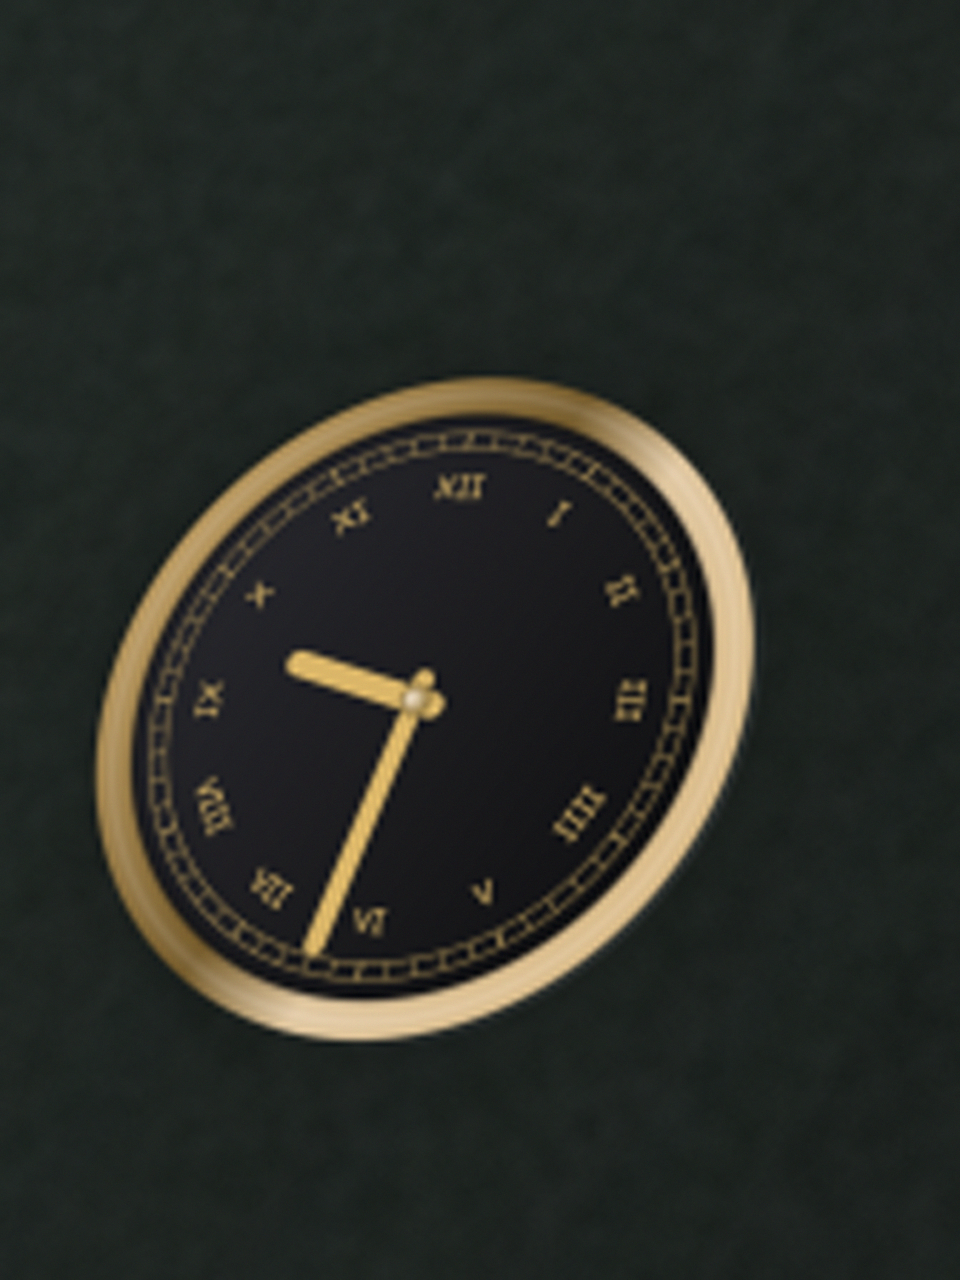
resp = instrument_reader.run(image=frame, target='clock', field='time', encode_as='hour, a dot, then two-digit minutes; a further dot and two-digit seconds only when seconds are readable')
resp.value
9.32
